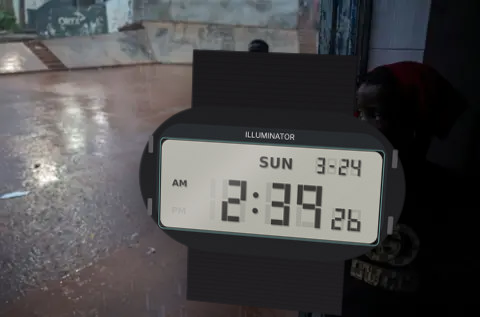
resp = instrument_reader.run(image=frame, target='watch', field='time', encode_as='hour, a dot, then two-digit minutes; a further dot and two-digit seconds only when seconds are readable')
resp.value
2.39.26
